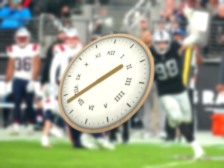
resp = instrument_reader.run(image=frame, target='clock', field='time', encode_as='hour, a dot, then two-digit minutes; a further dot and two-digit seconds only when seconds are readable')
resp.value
1.38
